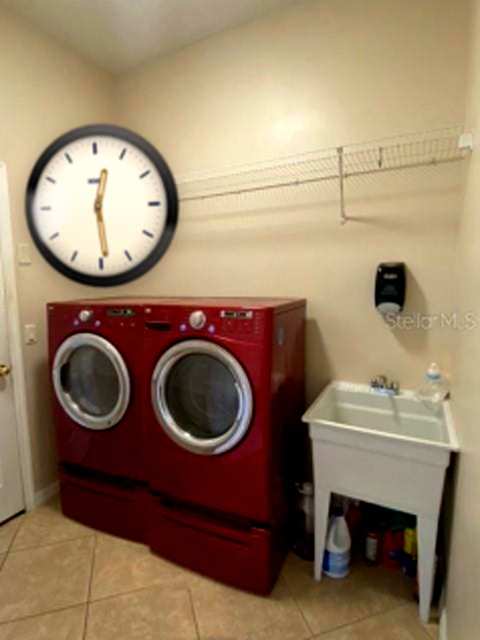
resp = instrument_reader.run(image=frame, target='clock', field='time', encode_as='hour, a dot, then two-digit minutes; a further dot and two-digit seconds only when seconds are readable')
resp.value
12.29
